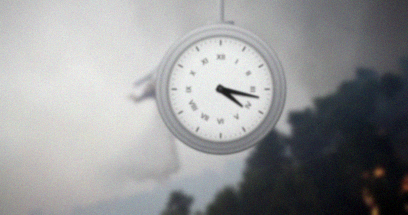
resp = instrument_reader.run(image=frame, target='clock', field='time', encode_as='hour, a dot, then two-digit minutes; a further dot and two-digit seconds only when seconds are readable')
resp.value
4.17
